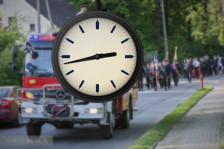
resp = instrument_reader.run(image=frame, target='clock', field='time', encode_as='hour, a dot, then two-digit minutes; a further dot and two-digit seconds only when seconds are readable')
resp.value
2.43
